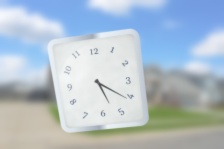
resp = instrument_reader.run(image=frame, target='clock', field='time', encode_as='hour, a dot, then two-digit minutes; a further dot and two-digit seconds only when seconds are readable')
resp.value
5.21
